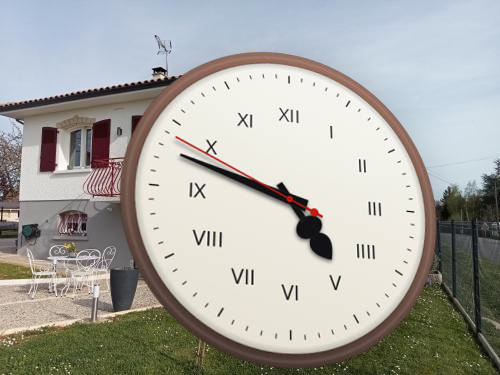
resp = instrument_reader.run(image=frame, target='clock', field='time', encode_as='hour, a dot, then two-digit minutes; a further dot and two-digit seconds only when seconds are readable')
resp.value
4.47.49
